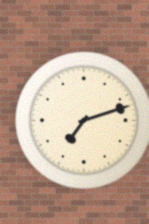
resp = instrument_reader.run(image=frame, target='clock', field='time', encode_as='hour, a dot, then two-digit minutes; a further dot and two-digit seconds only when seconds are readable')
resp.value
7.12
